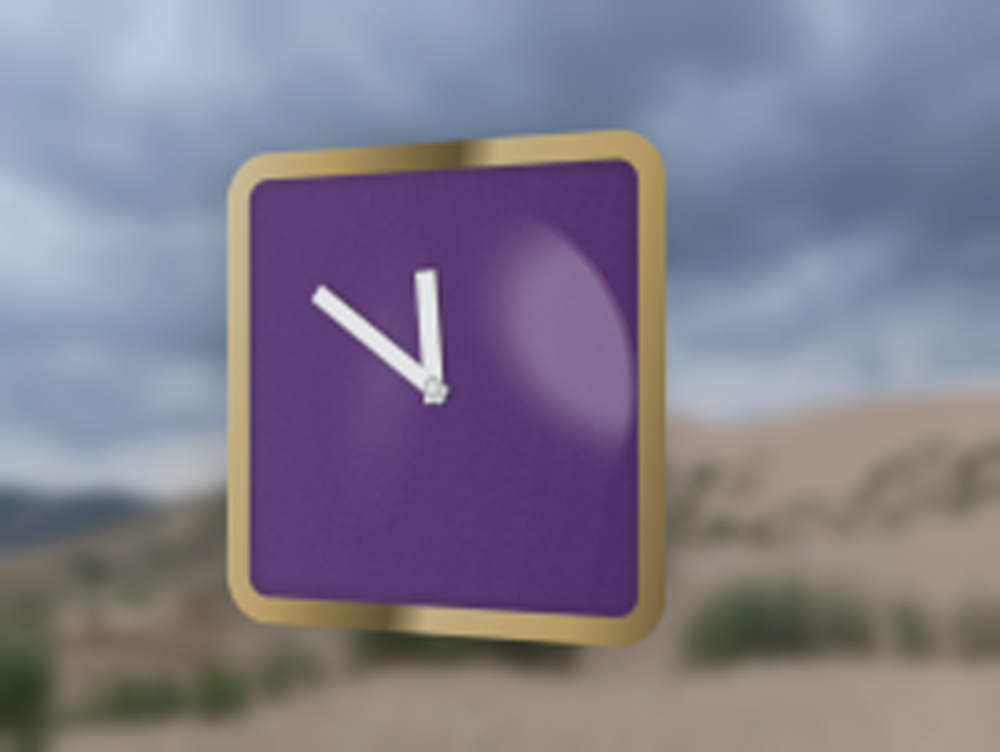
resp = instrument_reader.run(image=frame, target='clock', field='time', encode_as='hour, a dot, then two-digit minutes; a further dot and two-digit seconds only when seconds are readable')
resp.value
11.51
